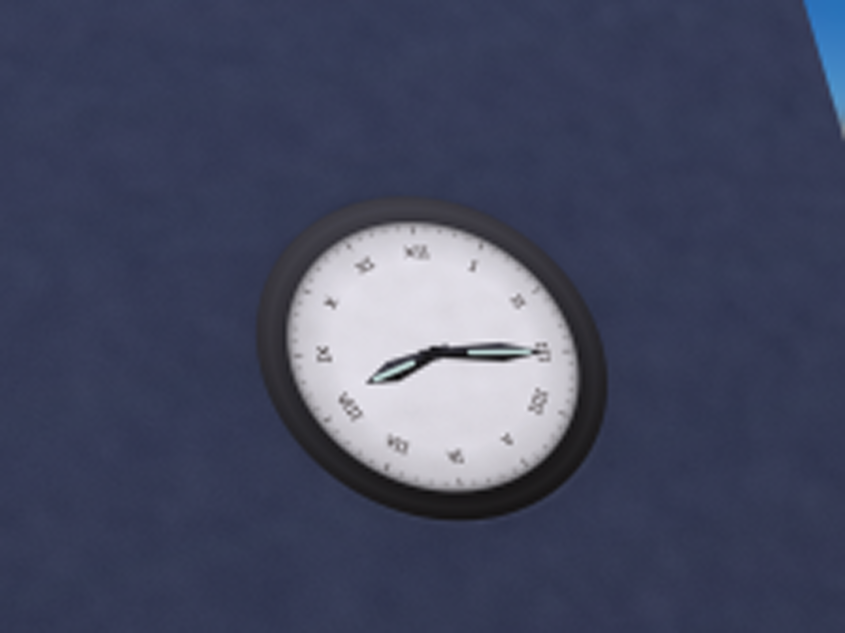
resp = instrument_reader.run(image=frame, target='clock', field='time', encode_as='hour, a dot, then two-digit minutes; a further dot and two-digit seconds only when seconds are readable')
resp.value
8.15
